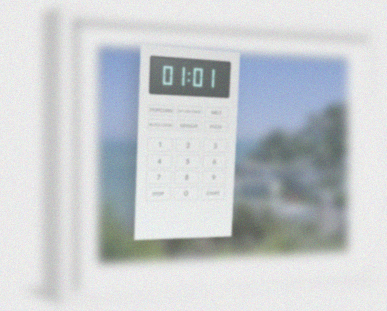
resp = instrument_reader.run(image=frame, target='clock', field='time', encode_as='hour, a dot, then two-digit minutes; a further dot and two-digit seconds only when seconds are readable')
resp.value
1.01
